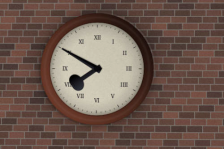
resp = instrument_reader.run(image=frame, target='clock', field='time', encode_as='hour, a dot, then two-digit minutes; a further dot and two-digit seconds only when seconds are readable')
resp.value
7.50
